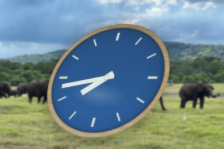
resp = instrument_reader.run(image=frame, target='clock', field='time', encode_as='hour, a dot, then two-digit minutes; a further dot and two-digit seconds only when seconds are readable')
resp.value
7.43
